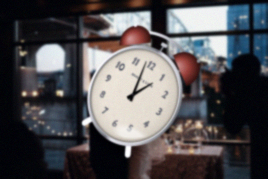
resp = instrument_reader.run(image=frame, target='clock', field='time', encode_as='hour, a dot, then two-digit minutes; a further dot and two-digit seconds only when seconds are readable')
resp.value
12.58
